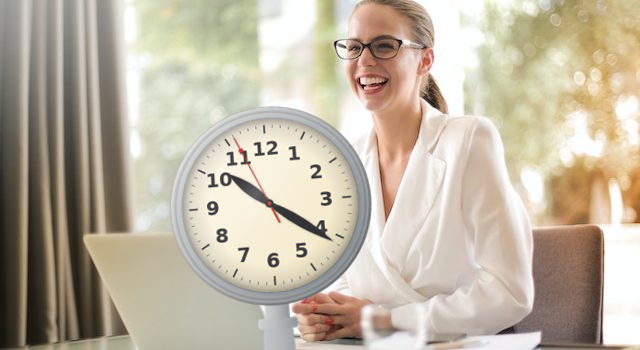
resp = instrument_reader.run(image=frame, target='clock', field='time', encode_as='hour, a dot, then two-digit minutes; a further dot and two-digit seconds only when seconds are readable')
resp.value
10.20.56
